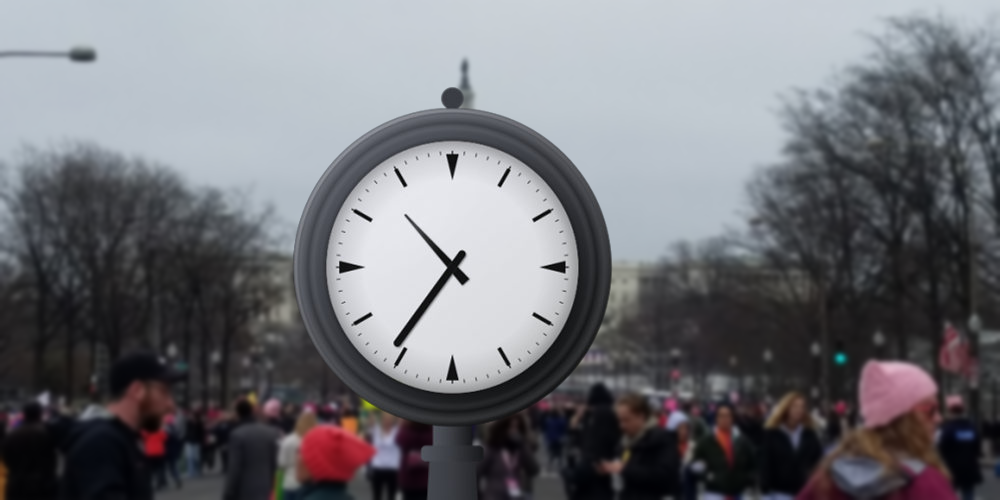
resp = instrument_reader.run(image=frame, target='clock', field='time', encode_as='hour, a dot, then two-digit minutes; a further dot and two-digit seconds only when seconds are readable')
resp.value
10.36
